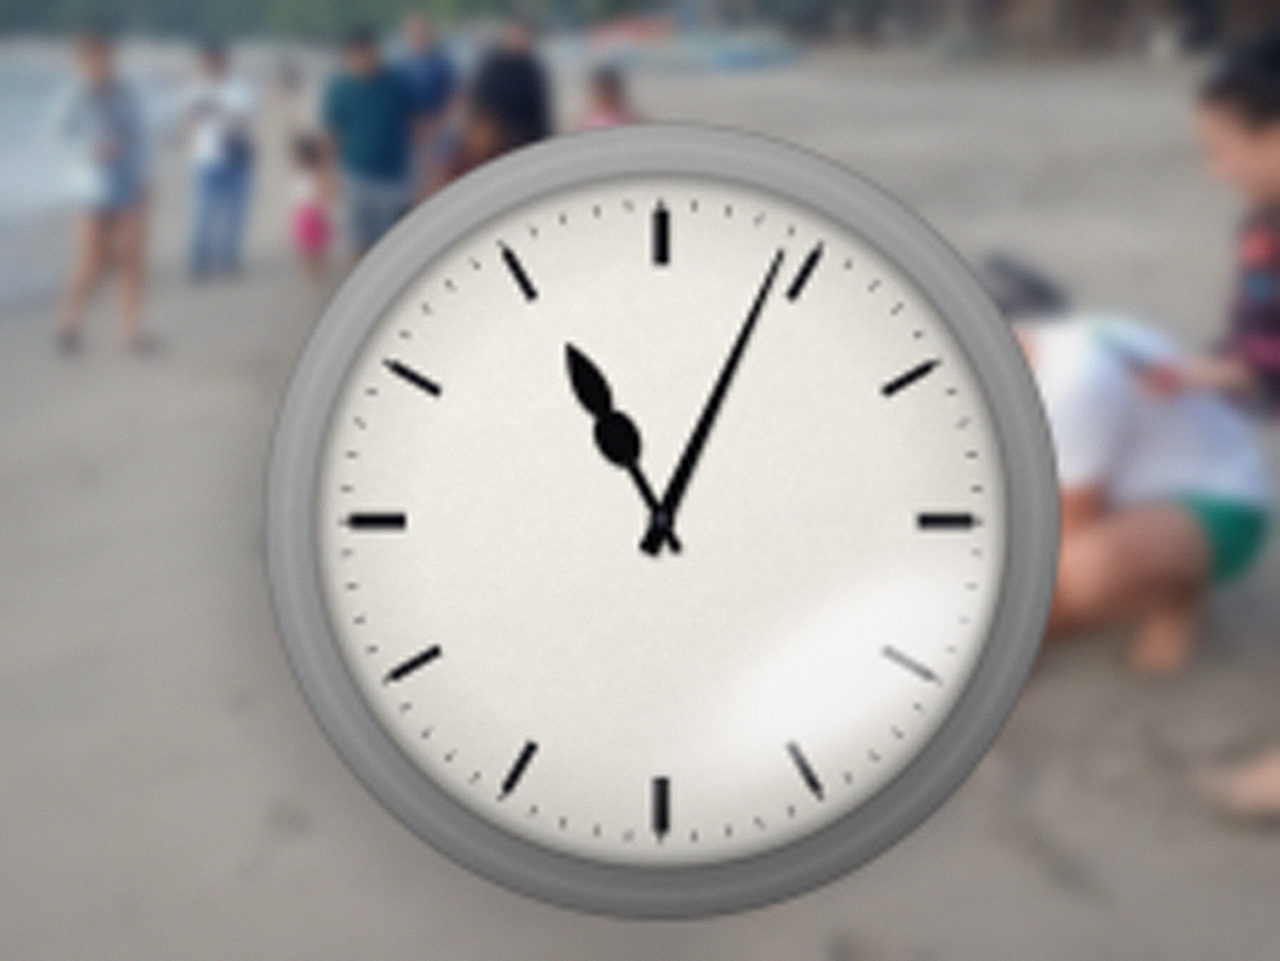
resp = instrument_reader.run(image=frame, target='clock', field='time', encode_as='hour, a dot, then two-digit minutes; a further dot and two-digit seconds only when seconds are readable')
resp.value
11.04
